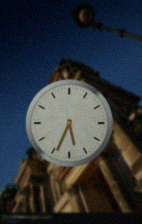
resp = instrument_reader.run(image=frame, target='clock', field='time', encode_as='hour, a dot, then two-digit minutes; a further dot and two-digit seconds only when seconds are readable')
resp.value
5.34
